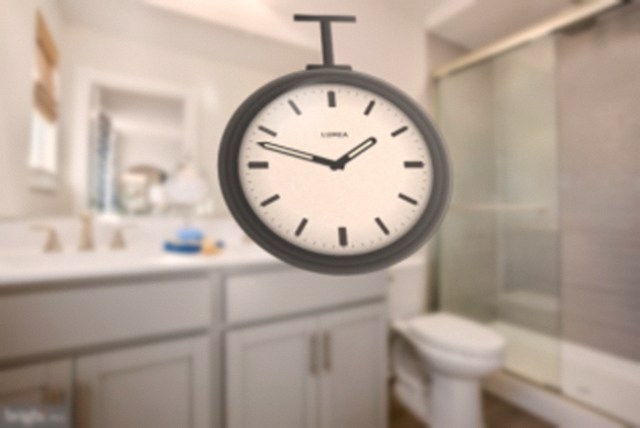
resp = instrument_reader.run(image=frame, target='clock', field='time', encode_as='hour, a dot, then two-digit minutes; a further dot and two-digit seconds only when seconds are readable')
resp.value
1.48
